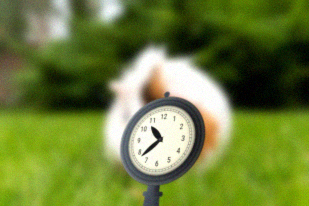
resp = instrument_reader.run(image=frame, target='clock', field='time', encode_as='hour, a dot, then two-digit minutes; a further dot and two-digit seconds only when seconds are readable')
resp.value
10.38
